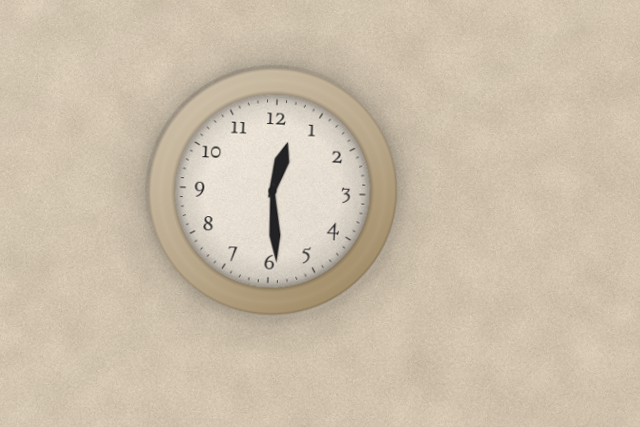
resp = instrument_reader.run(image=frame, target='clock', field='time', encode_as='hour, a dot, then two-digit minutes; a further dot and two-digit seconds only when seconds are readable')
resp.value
12.29
